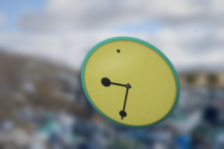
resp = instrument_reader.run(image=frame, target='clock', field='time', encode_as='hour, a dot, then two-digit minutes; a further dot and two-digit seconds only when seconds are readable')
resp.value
9.34
